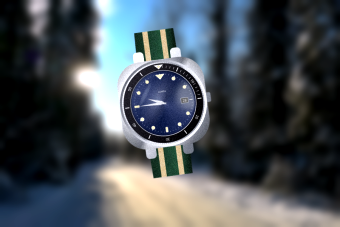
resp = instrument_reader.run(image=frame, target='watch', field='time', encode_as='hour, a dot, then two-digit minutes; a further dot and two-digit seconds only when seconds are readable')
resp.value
9.45
